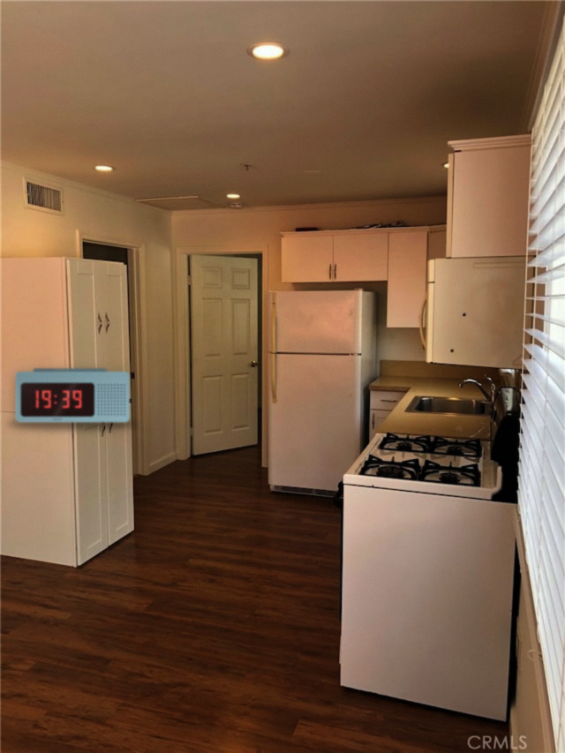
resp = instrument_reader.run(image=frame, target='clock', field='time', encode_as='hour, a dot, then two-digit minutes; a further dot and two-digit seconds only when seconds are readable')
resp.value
19.39
